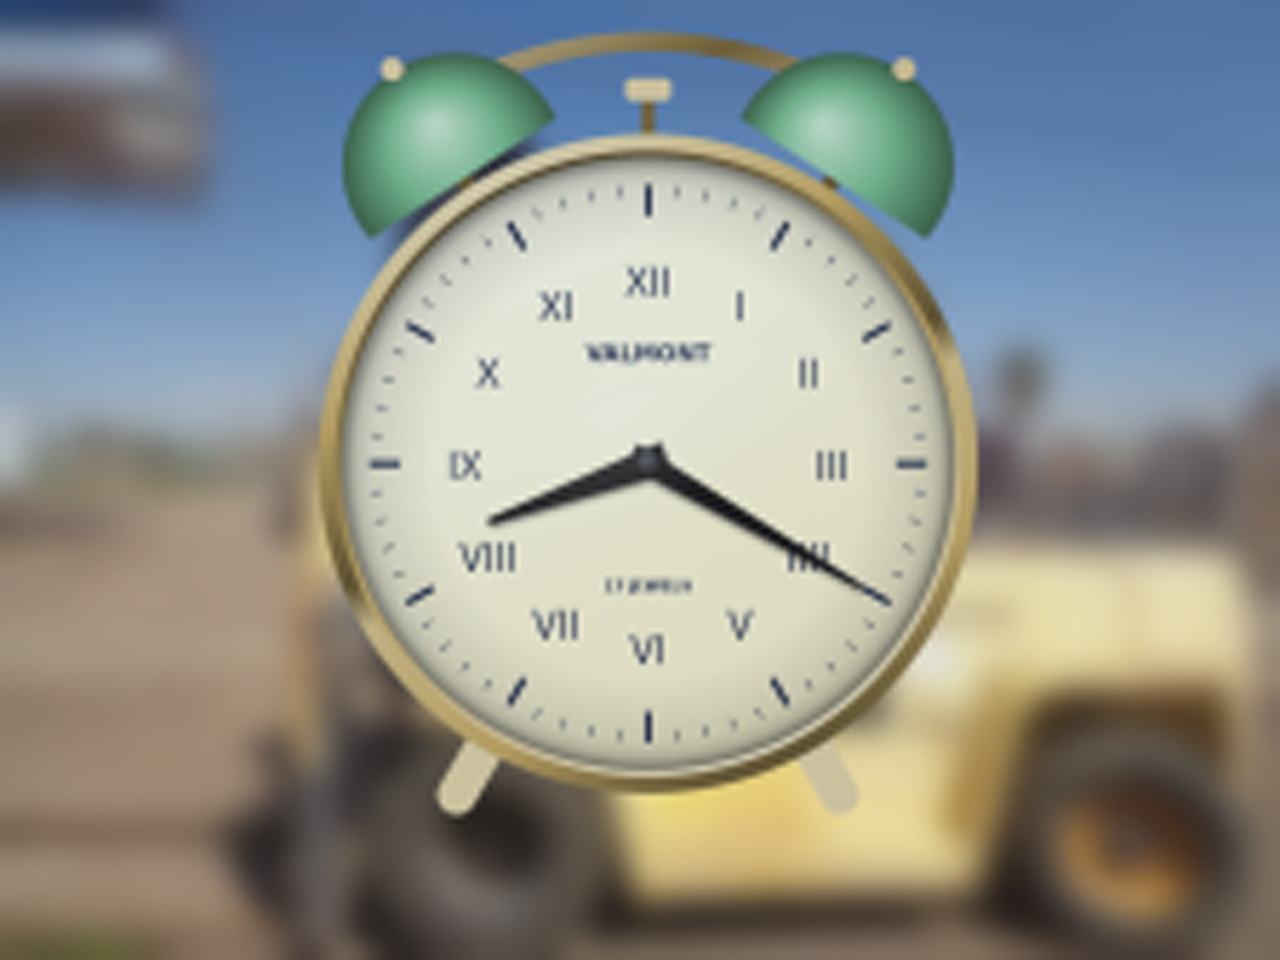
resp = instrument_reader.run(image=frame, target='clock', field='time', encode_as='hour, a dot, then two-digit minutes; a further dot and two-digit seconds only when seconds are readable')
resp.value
8.20
